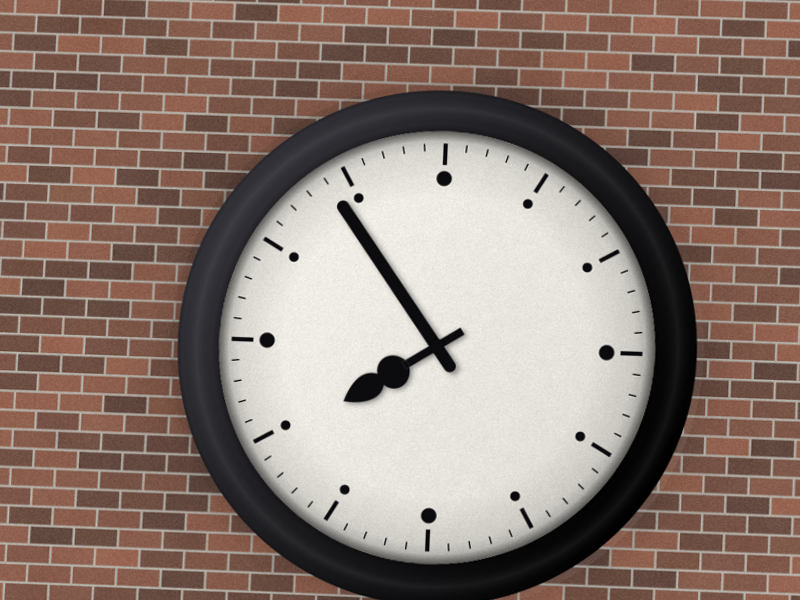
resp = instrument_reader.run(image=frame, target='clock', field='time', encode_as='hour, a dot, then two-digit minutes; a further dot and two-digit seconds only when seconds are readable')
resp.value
7.54
